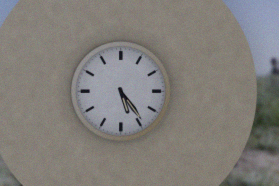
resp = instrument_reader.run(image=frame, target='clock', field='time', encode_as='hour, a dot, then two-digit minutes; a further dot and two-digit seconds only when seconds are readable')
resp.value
5.24
